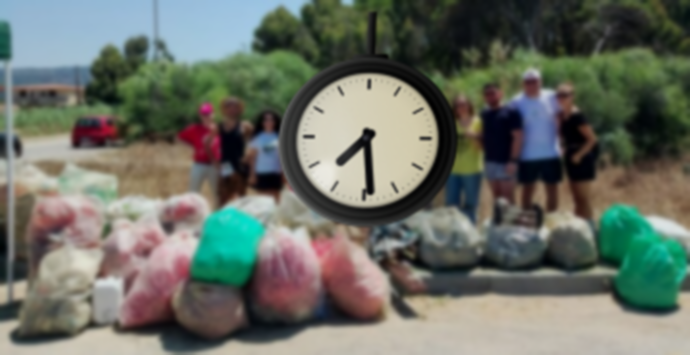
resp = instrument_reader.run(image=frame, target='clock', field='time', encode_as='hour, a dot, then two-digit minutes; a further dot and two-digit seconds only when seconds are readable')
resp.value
7.29
